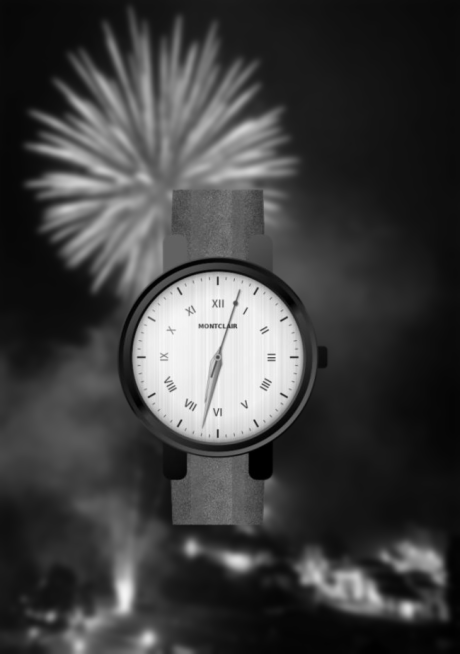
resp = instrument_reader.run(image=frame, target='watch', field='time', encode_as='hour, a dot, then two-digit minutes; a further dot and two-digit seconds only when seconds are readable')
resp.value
6.32.03
